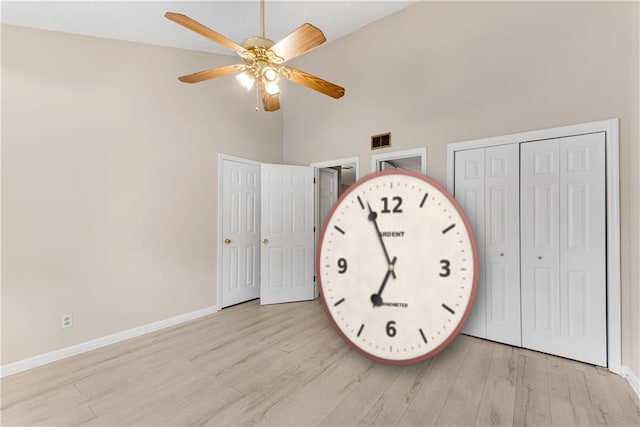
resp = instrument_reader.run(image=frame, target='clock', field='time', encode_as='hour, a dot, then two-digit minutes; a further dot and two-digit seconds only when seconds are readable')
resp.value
6.56
